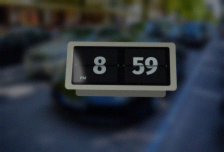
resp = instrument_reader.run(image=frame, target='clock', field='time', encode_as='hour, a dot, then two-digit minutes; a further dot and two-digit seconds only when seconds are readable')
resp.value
8.59
